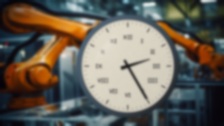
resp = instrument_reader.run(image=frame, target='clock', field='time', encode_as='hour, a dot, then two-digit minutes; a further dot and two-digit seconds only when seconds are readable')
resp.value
2.25
